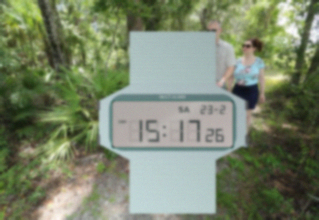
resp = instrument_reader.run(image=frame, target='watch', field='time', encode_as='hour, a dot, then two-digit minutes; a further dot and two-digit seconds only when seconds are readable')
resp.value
15.17.26
